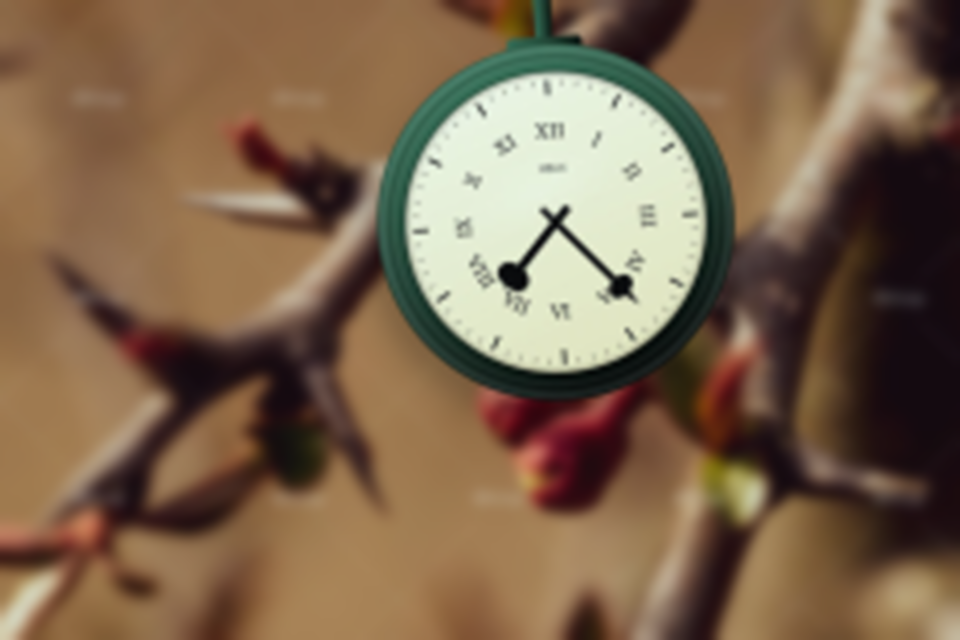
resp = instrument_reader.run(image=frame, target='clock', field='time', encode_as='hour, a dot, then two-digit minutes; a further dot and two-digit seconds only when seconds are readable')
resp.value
7.23
